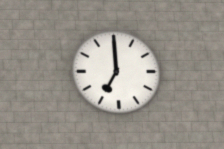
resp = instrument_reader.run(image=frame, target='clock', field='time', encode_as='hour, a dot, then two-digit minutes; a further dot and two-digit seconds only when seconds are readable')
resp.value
7.00
